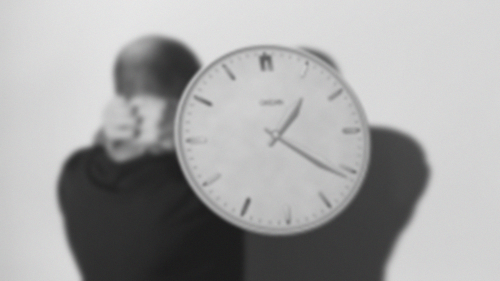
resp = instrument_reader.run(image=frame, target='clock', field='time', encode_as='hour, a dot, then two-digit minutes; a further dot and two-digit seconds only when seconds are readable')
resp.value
1.21
